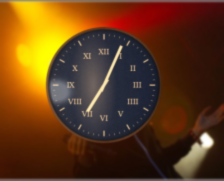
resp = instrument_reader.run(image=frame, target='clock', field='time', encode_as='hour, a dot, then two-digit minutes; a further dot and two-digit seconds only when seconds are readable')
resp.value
7.04
